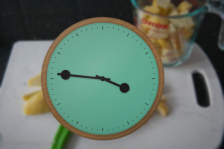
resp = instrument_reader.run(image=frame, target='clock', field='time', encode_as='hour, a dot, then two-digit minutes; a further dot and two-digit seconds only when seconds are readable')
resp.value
3.46
